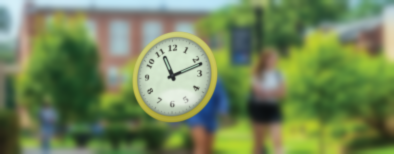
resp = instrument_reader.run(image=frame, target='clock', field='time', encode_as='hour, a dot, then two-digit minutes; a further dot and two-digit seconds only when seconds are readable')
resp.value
11.12
